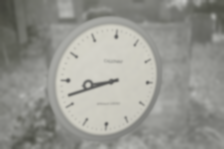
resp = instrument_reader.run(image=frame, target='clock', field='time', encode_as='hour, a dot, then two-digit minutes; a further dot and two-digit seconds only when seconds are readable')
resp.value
8.42
